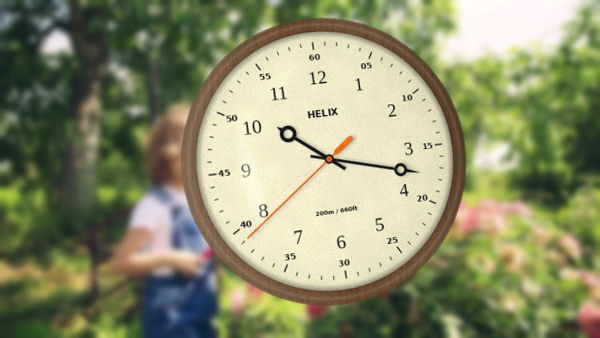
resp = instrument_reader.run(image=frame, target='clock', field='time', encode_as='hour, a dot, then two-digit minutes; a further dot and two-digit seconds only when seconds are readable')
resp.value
10.17.39
